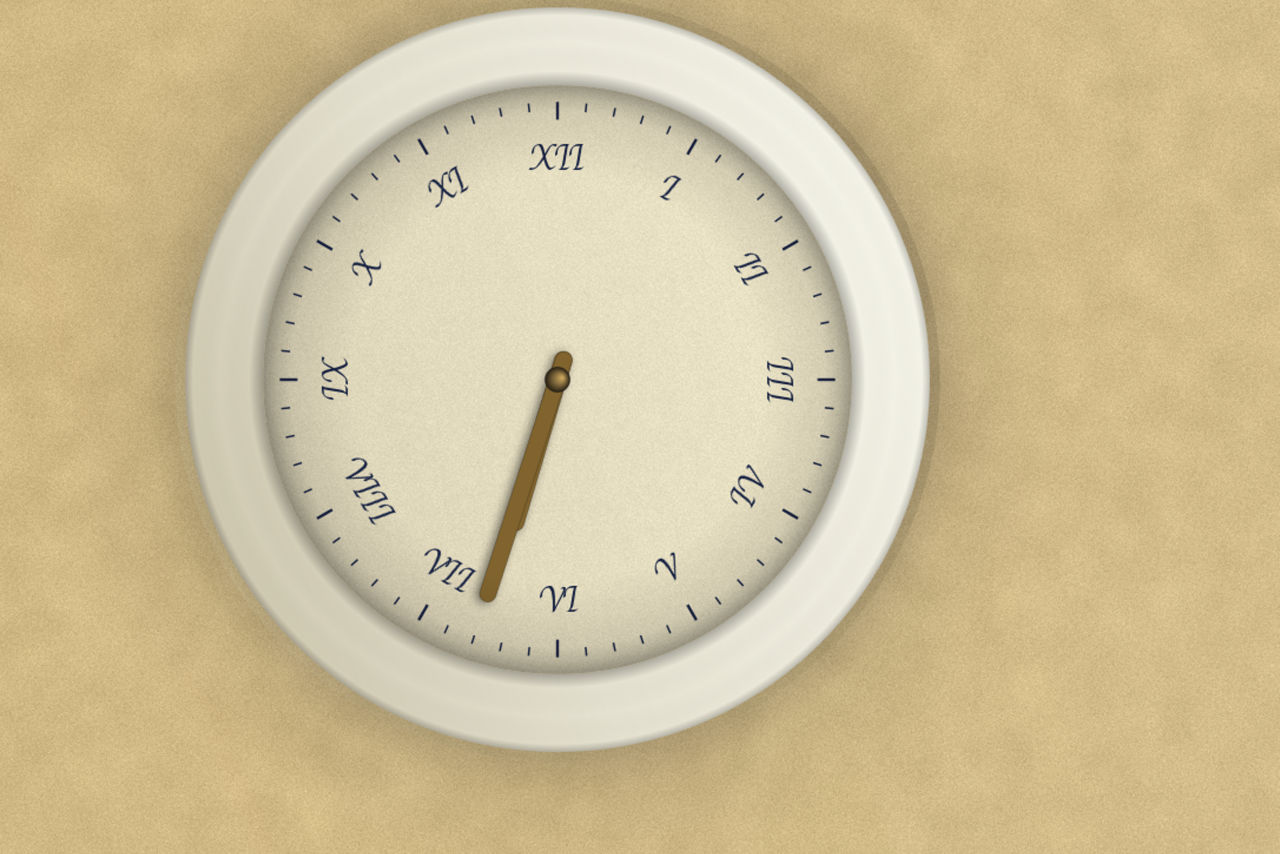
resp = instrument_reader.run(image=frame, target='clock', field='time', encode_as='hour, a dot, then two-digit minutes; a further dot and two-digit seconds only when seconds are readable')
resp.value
6.33
